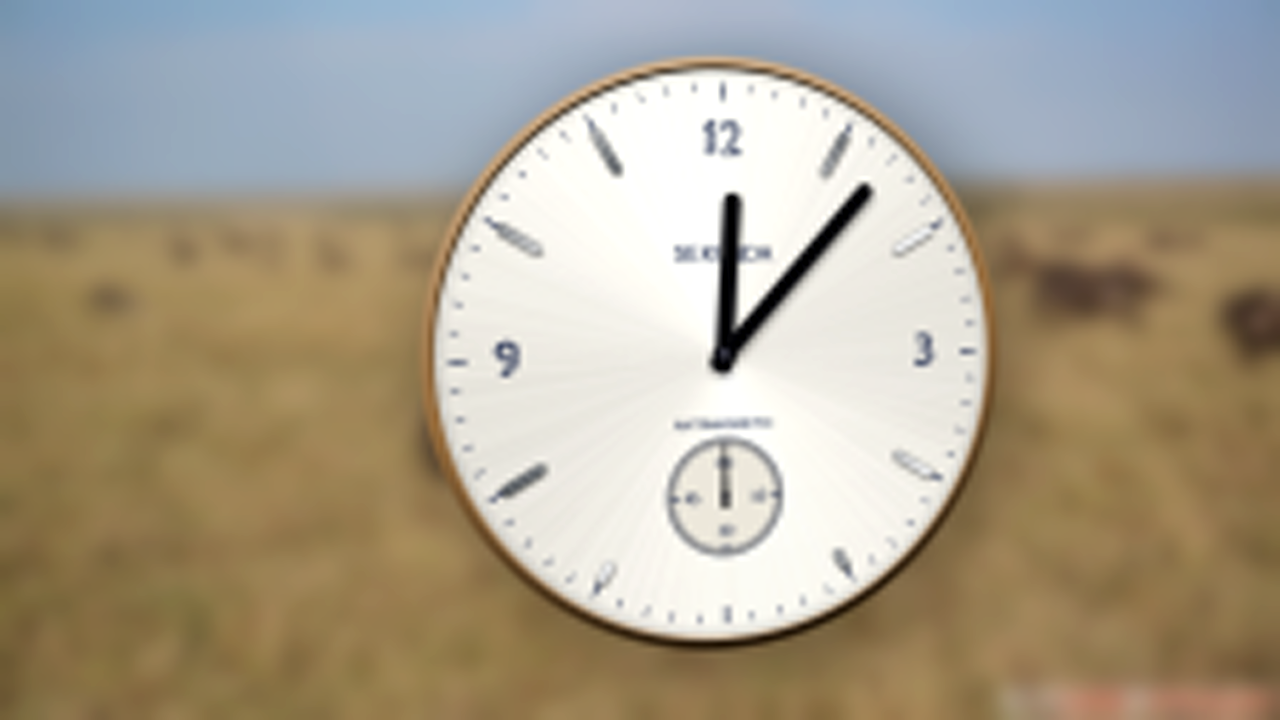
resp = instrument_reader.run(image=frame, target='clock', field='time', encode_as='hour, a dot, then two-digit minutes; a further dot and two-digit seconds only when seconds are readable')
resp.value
12.07
